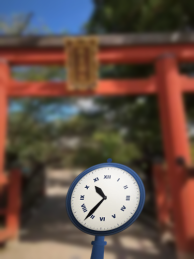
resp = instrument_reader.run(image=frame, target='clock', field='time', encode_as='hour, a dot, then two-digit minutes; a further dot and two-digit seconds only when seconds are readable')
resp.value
10.36
